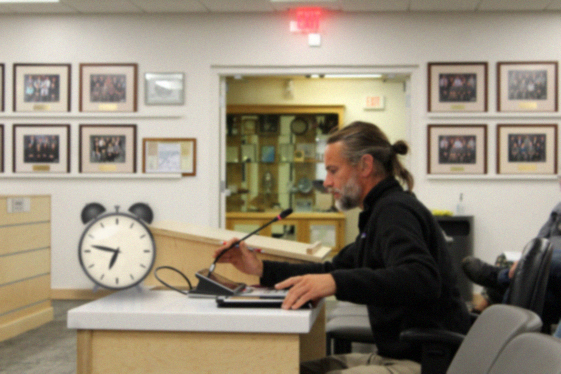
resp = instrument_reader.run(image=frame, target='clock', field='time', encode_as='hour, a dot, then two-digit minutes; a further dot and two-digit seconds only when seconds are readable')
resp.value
6.47
